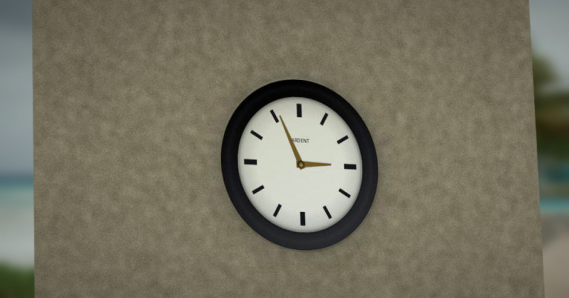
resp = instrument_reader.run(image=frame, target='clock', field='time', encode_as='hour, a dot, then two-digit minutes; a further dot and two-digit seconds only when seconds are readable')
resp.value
2.56
